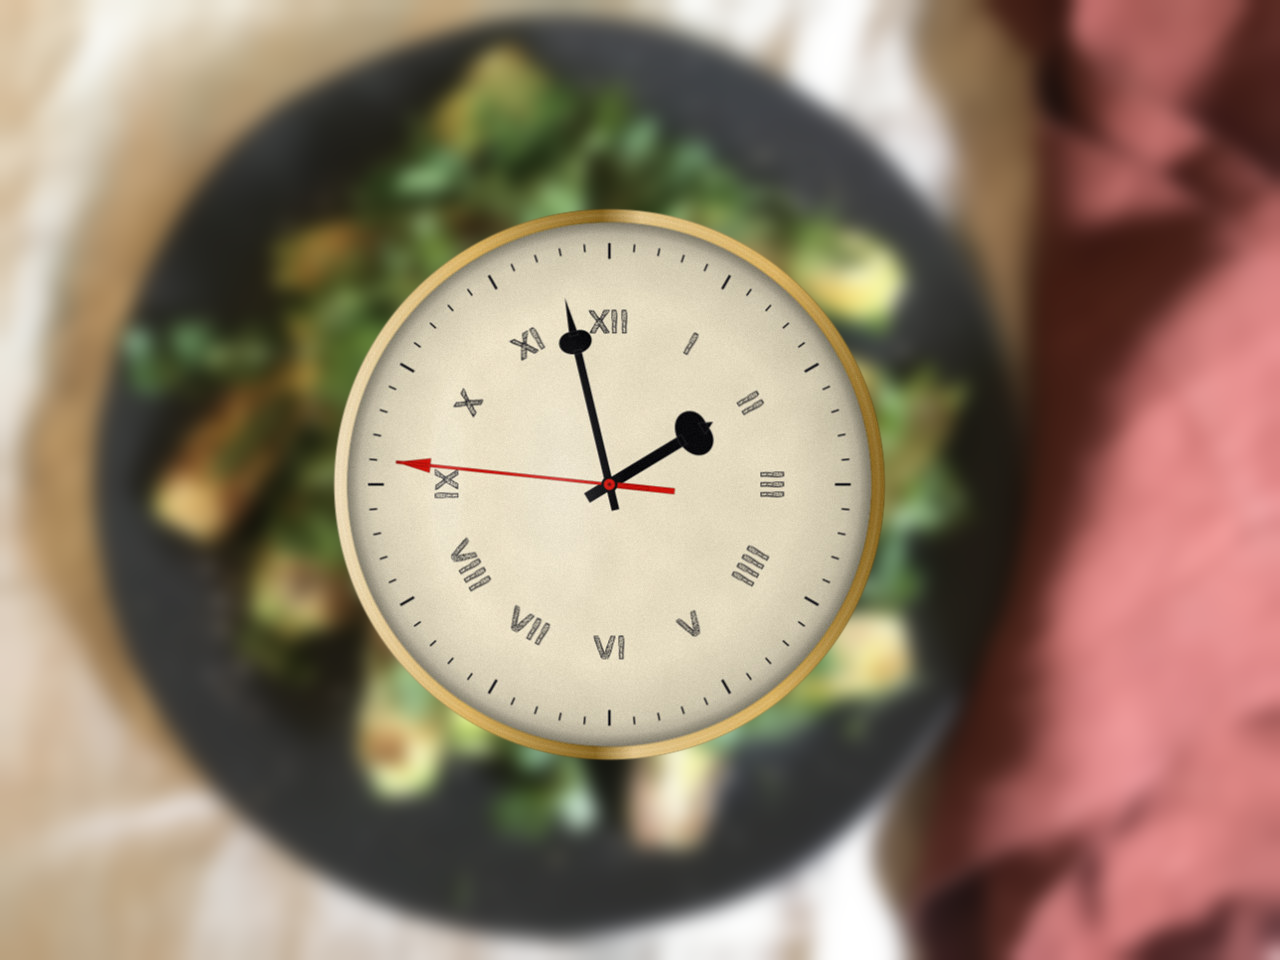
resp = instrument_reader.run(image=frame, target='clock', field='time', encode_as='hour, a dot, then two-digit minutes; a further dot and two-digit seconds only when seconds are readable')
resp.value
1.57.46
